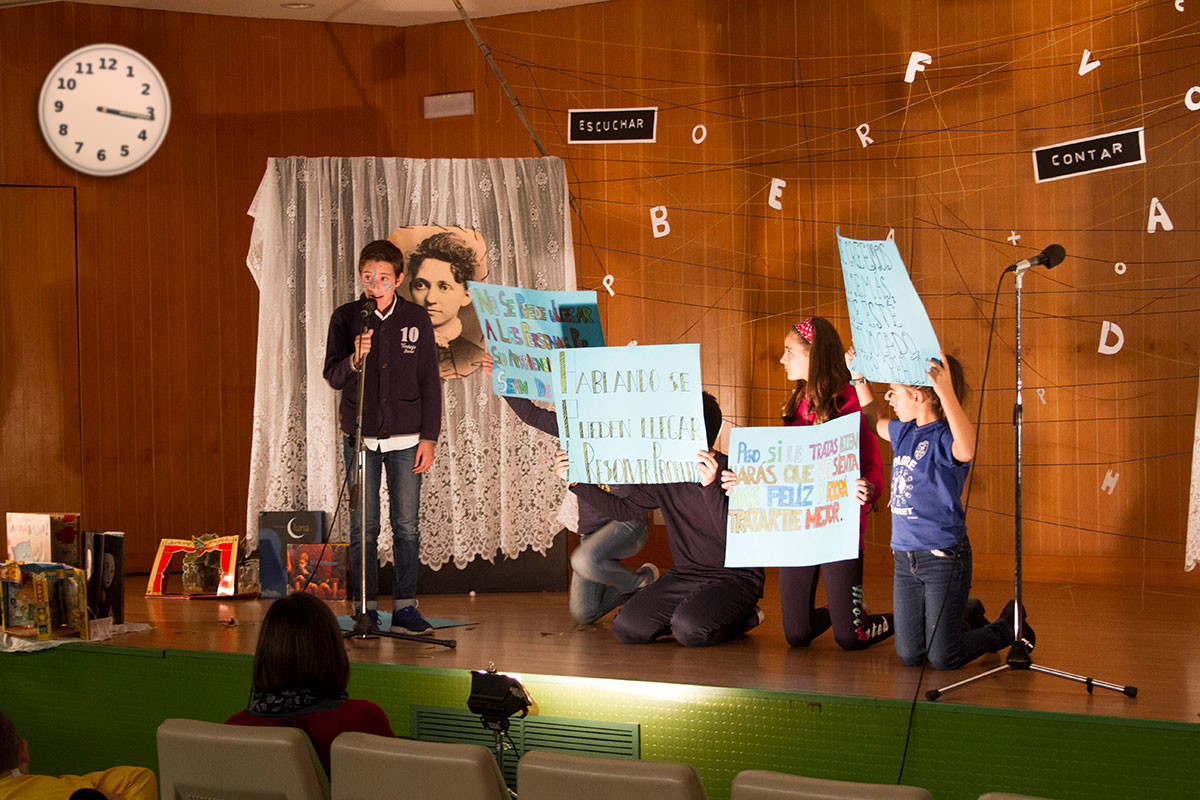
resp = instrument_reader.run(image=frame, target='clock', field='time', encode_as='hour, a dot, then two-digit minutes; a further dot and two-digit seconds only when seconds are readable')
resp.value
3.16
